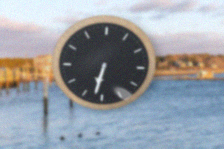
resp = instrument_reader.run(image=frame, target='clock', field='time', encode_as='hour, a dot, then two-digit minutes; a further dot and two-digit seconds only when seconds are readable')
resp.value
6.32
